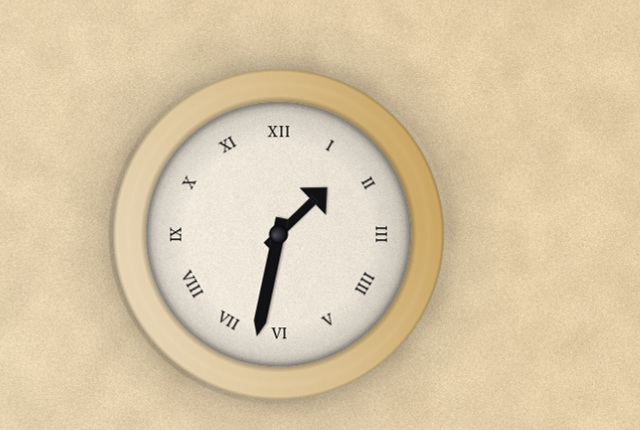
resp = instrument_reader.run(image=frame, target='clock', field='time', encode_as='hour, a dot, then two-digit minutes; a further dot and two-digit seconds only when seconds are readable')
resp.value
1.32
